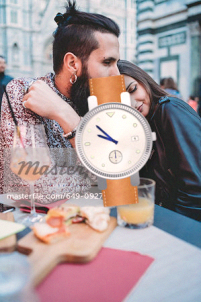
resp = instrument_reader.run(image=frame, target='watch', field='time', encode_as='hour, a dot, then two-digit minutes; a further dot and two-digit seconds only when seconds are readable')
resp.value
9.53
